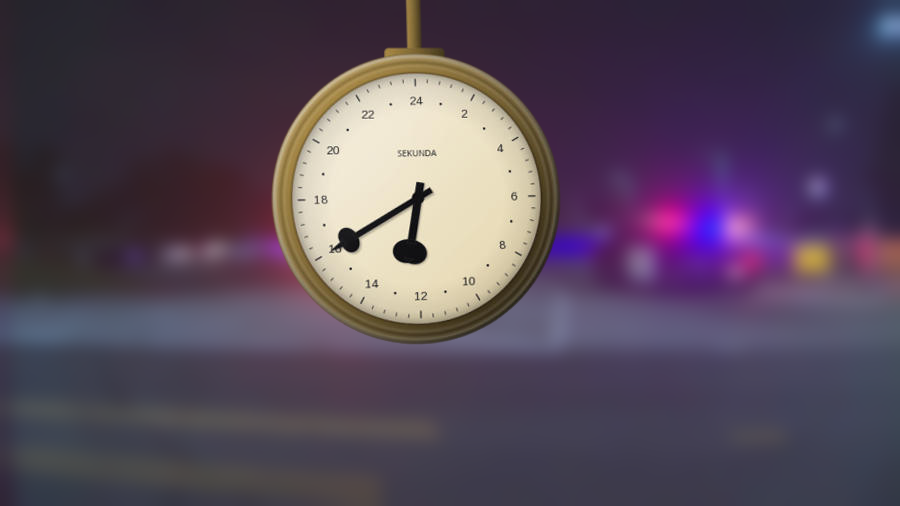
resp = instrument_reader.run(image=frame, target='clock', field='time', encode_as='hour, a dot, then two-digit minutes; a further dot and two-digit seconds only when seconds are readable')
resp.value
12.40
